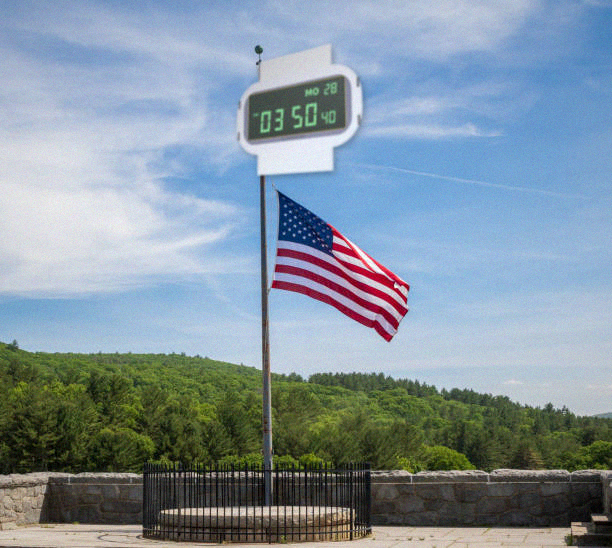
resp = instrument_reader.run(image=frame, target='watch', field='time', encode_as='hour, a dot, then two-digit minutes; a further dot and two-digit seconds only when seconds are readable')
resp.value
3.50
